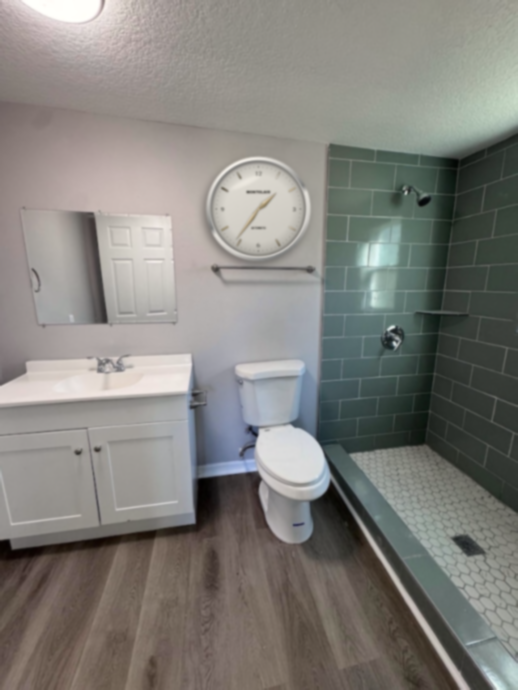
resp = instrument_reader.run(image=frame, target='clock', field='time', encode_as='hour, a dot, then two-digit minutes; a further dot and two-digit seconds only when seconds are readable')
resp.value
1.36
